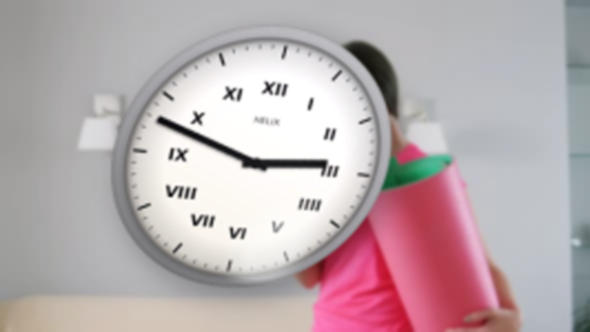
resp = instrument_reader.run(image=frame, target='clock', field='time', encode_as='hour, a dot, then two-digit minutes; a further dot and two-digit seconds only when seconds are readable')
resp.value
2.48
